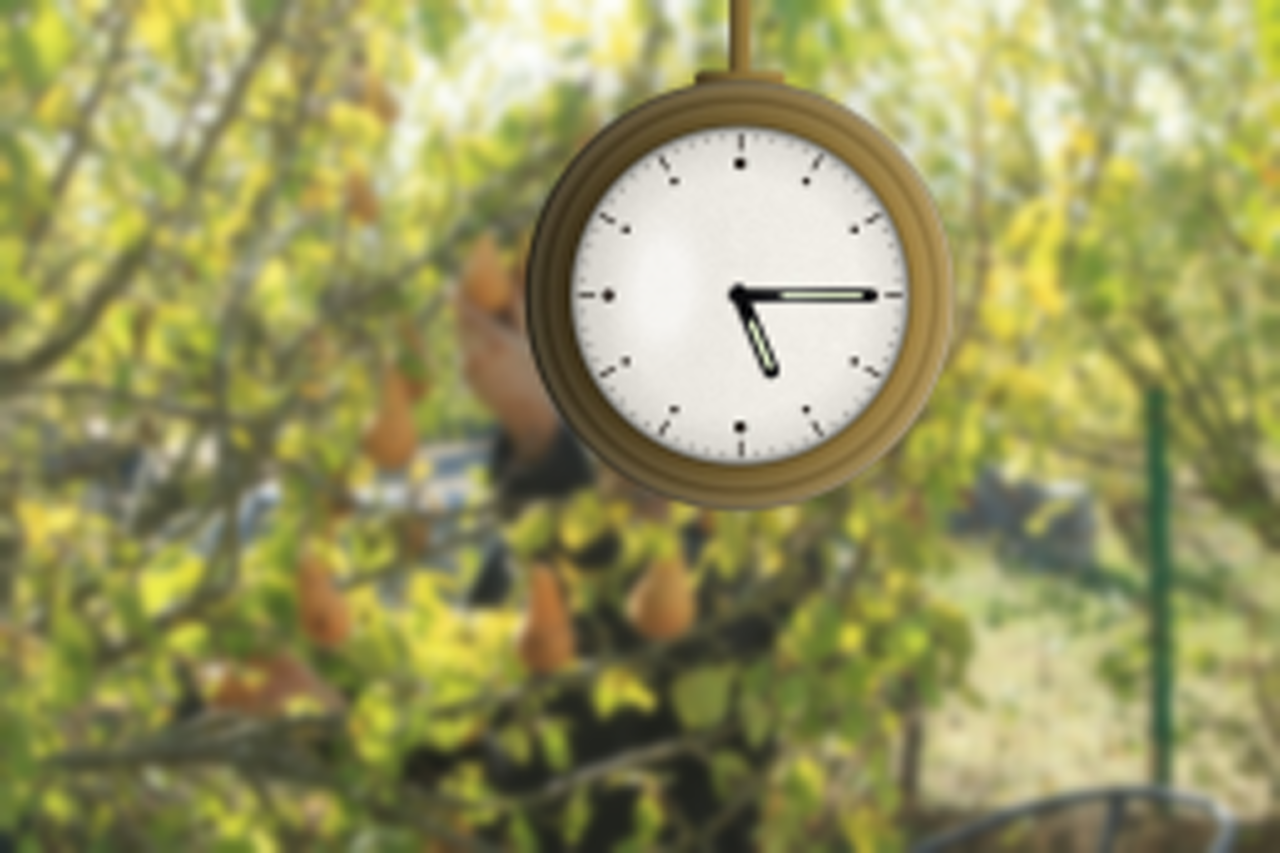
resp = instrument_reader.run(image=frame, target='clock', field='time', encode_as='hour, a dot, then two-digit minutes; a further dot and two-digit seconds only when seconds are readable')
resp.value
5.15
